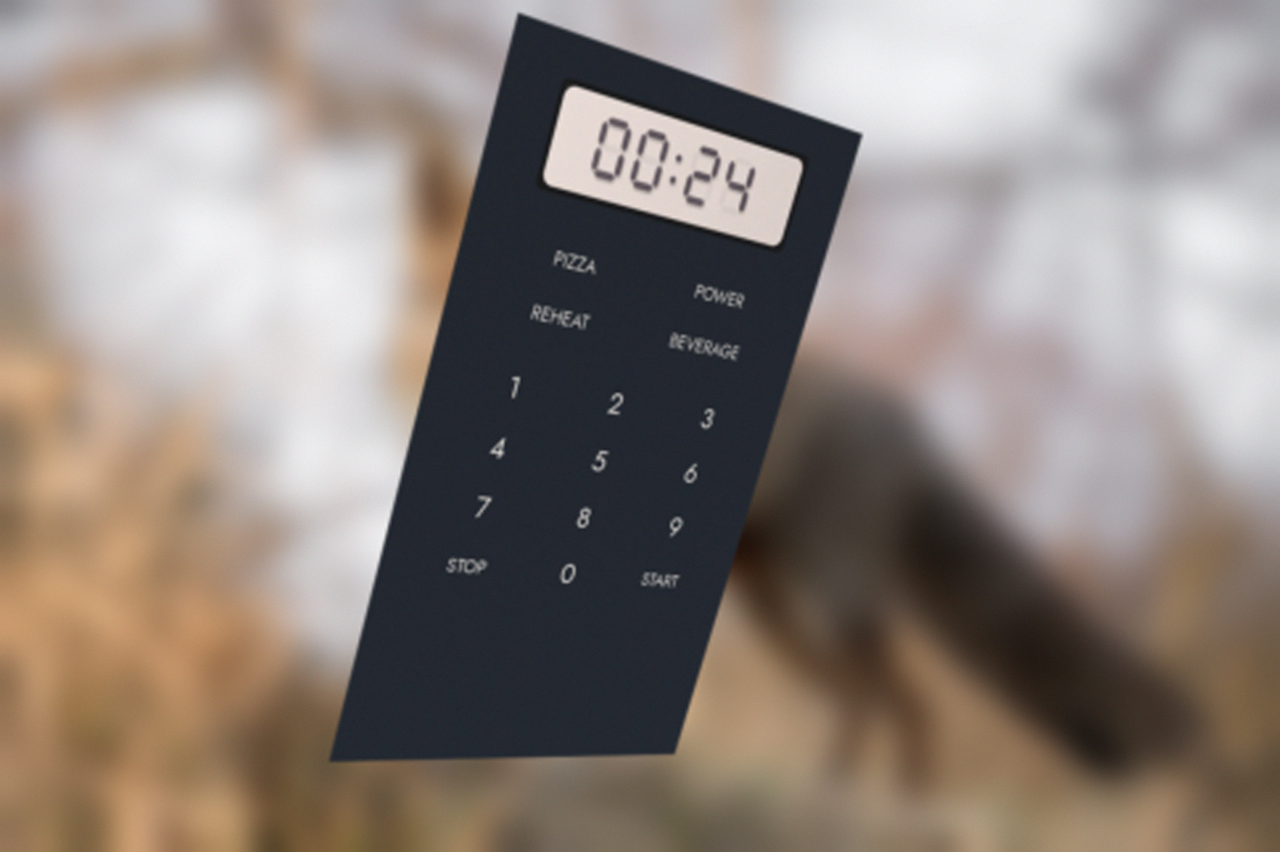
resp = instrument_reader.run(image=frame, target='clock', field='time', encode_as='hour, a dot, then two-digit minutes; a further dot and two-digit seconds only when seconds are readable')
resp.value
0.24
